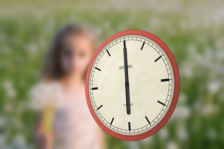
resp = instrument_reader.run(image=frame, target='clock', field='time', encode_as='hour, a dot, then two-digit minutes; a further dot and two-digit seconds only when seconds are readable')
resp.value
6.00
